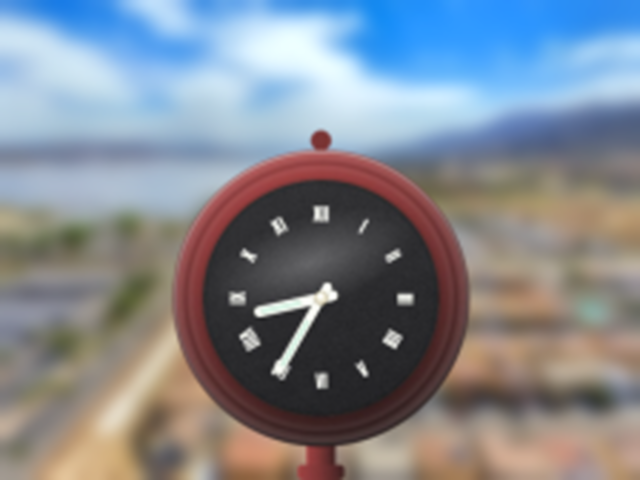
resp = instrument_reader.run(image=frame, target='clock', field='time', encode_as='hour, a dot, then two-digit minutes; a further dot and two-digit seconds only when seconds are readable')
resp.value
8.35
